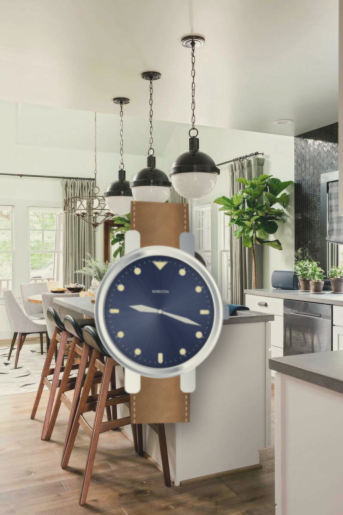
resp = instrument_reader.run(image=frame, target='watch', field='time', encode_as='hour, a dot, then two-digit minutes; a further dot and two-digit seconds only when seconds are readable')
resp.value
9.18
